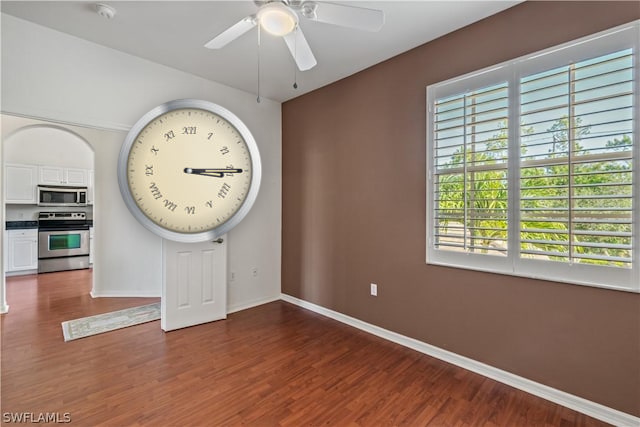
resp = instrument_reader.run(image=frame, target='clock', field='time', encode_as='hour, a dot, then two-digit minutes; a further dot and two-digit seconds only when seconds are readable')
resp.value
3.15
